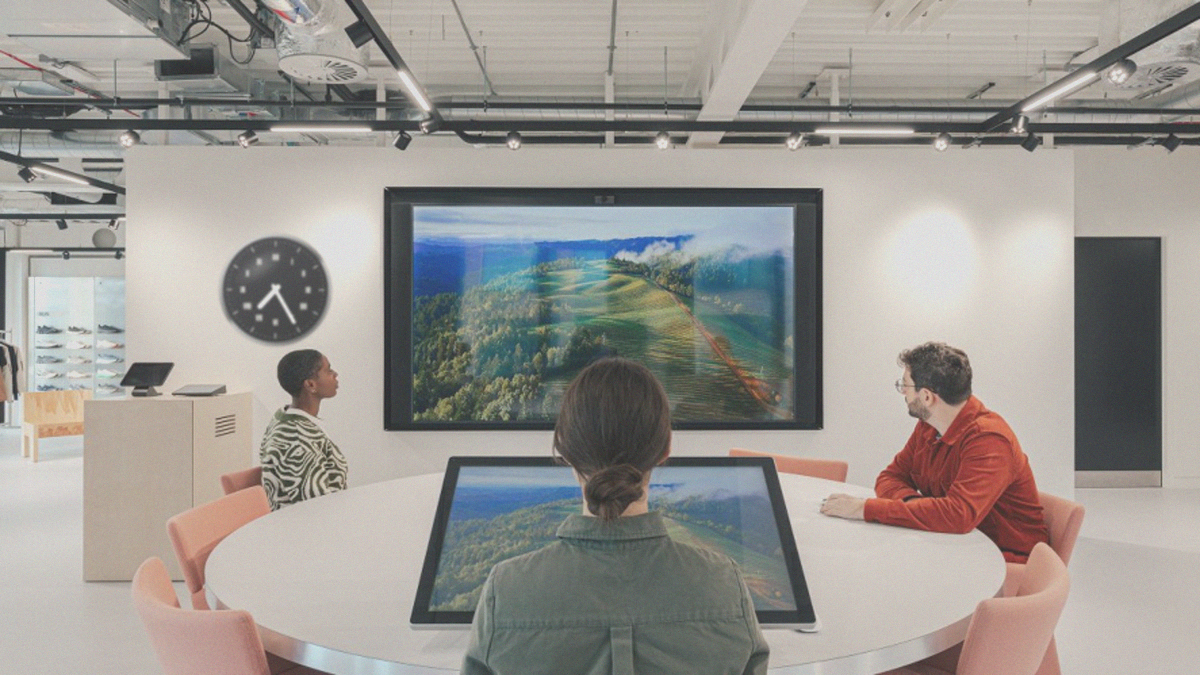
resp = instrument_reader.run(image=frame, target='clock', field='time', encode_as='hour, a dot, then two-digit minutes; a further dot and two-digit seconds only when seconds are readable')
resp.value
7.25
